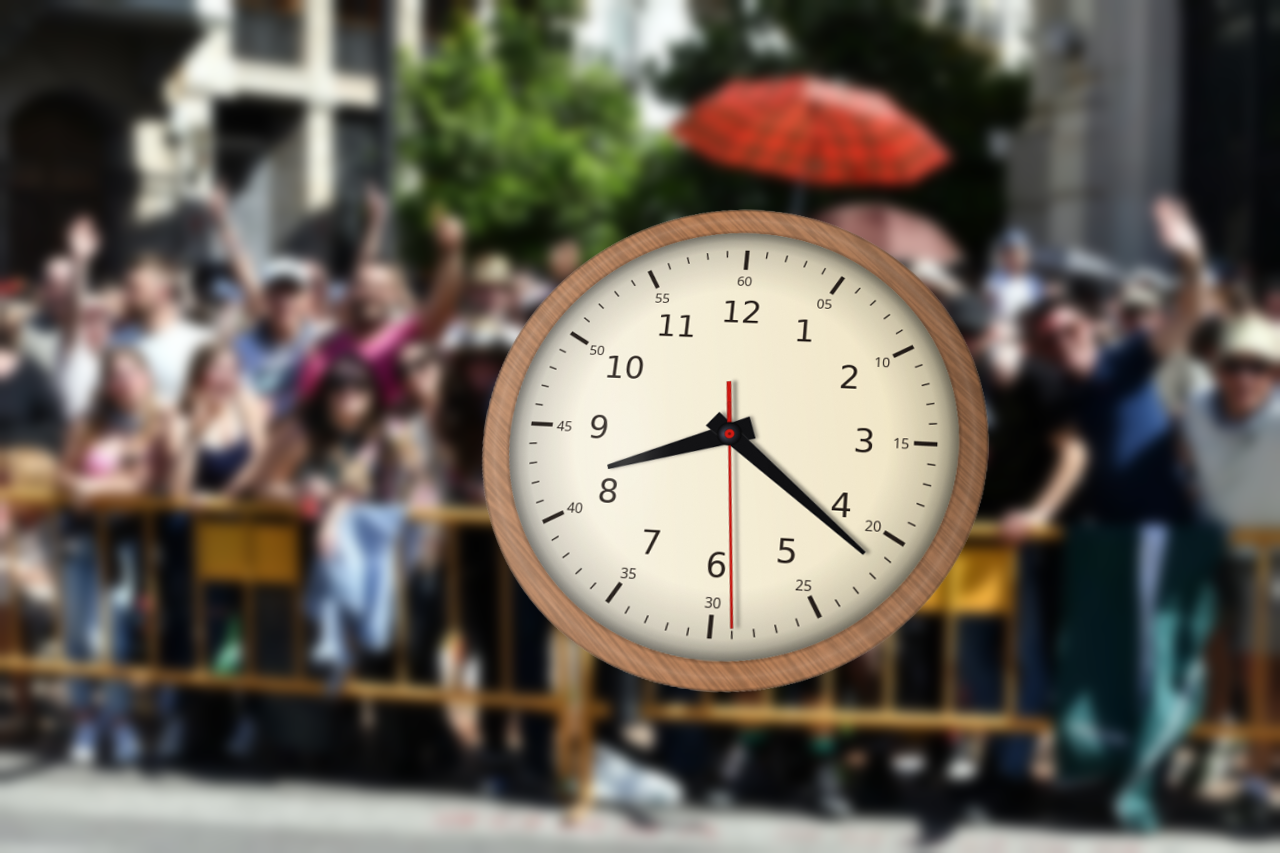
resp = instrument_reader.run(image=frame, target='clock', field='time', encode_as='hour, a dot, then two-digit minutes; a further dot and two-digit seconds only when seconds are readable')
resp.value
8.21.29
